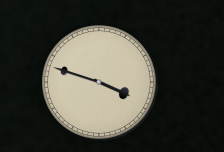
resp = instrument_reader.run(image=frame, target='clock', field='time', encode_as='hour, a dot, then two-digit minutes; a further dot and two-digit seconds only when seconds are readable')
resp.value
3.48
